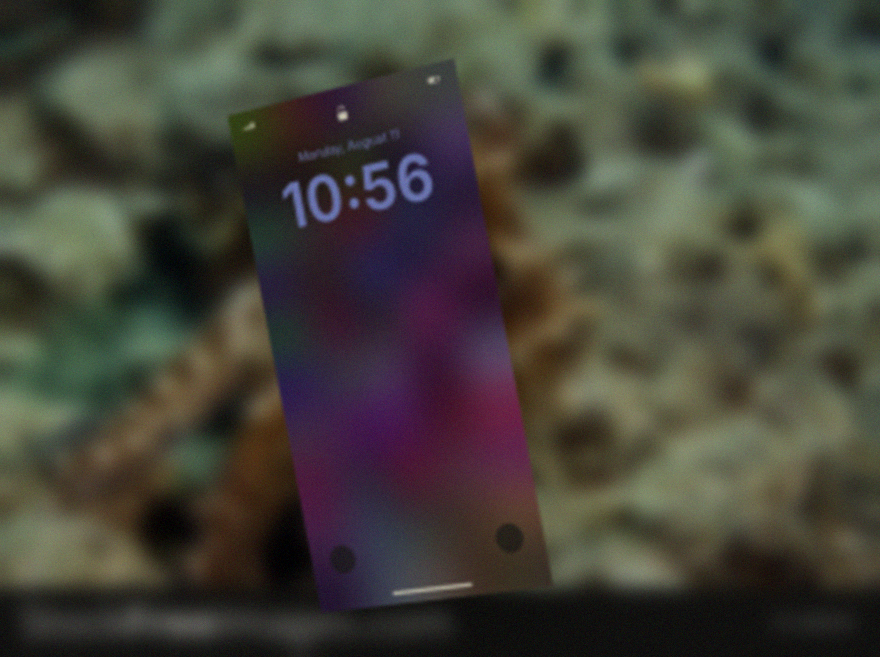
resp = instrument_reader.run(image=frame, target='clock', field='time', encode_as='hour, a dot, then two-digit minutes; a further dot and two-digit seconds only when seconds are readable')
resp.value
10.56
